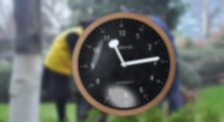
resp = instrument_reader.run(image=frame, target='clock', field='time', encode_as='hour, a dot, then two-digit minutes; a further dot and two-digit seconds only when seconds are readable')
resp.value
11.14
